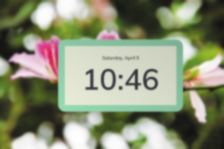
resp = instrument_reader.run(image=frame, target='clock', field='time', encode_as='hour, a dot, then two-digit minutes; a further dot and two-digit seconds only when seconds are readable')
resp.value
10.46
